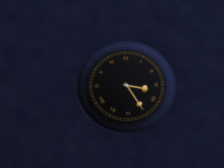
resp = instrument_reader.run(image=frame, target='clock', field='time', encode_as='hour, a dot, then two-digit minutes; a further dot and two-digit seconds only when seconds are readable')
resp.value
3.25
